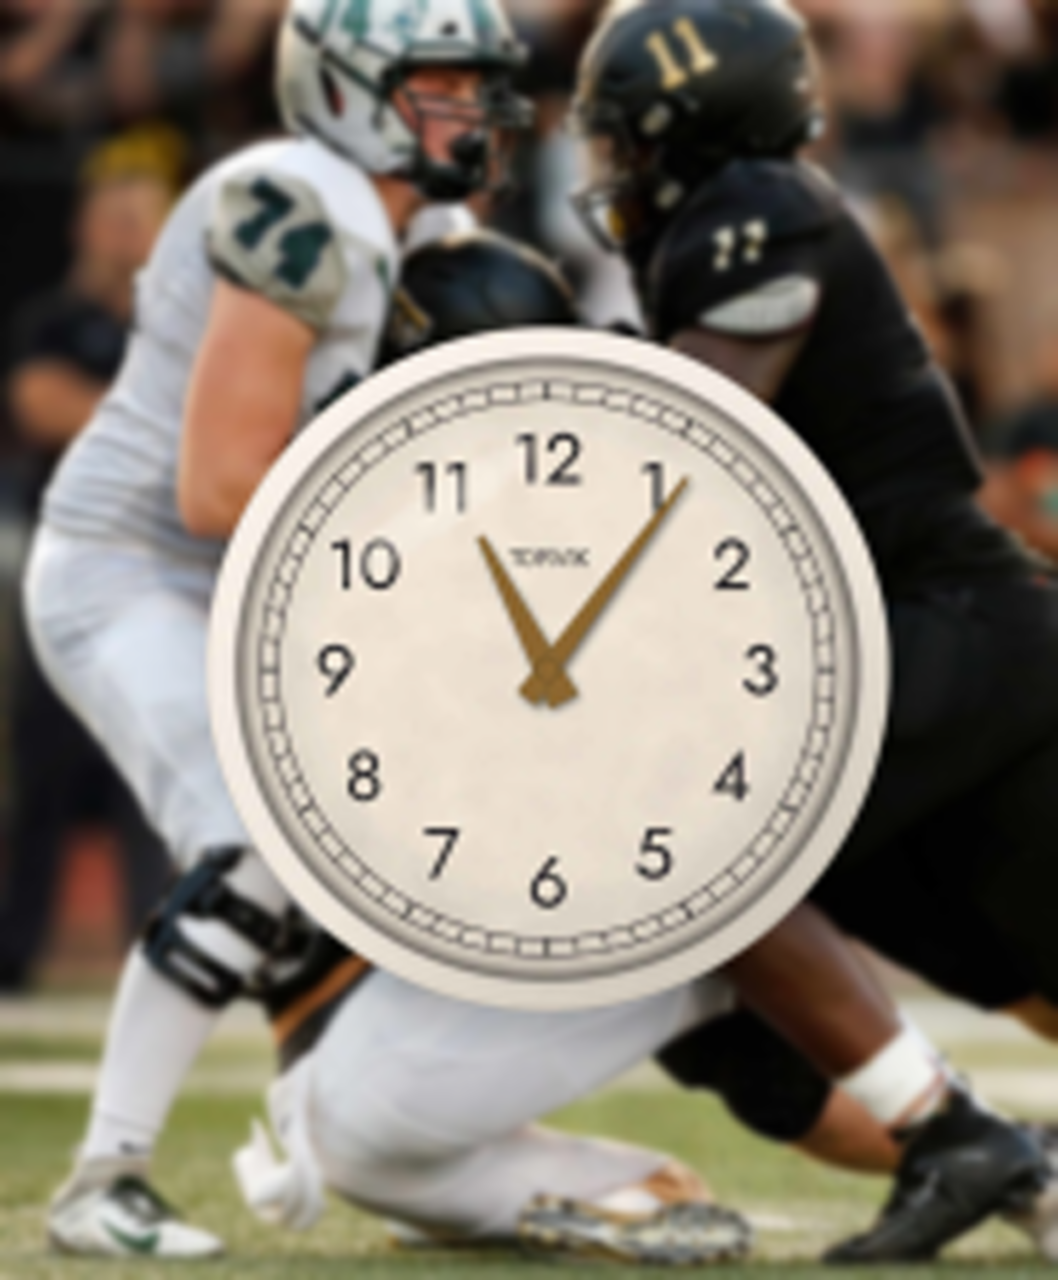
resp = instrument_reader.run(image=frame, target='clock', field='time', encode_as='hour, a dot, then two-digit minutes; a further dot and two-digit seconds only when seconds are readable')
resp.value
11.06
